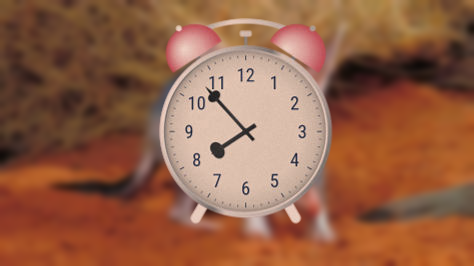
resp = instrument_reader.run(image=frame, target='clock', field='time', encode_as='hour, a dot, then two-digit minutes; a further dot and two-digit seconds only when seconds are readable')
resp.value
7.53
